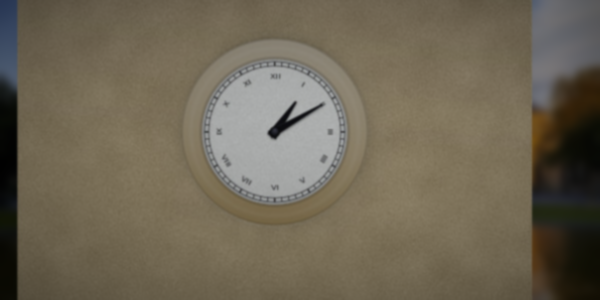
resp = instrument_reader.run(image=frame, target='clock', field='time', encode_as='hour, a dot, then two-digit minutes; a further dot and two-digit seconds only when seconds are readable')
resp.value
1.10
